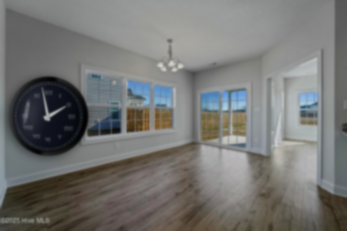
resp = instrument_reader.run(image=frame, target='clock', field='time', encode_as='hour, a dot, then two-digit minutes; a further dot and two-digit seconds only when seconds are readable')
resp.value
1.58
